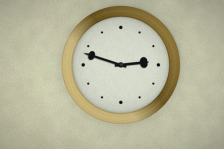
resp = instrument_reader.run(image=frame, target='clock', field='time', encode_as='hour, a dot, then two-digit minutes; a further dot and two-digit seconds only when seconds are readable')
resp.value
2.48
